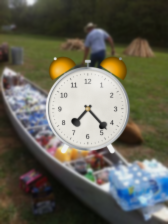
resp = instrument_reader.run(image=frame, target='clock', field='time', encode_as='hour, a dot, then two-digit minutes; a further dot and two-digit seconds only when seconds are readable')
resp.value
7.23
